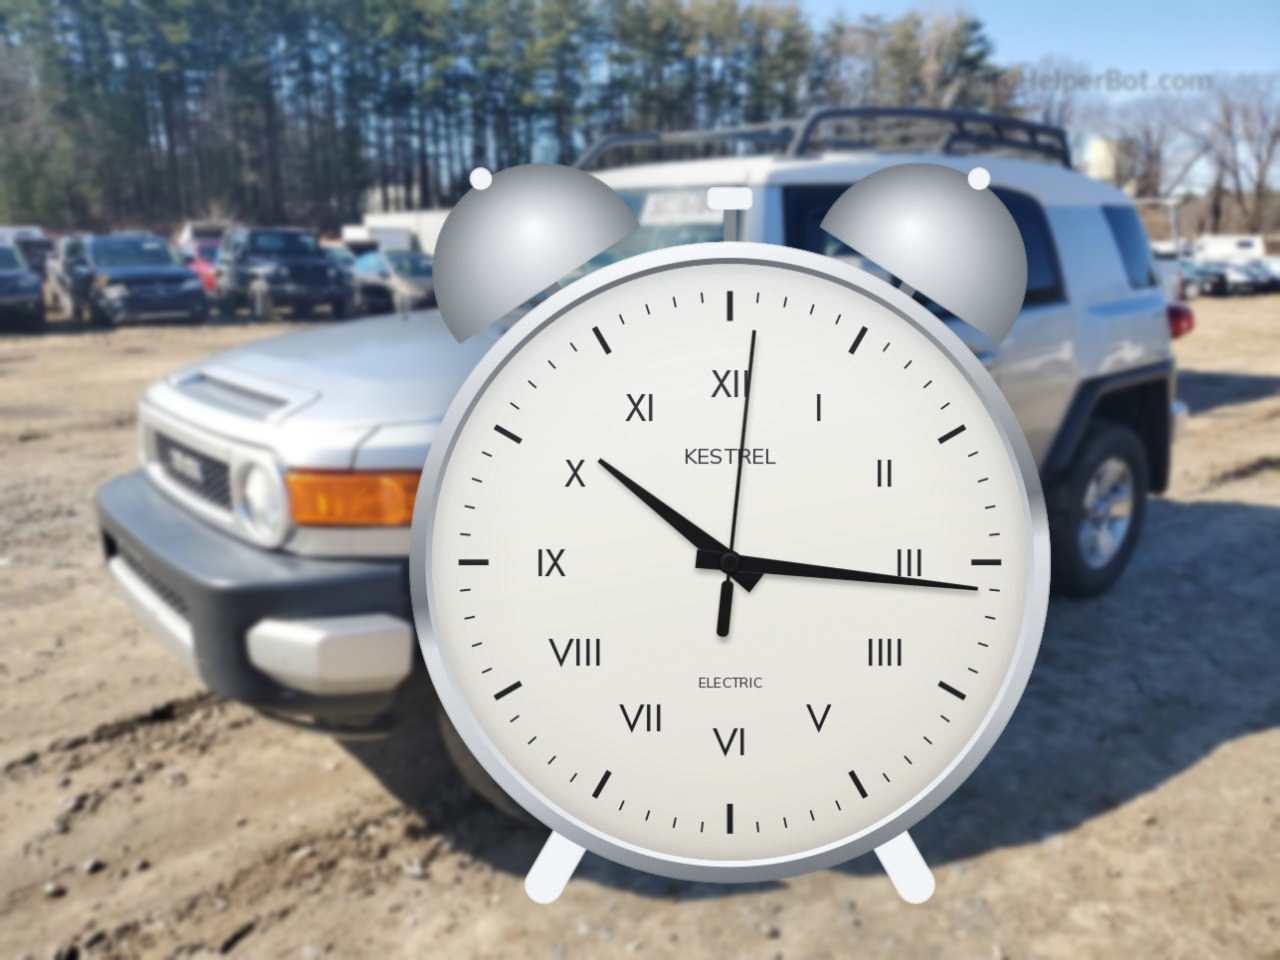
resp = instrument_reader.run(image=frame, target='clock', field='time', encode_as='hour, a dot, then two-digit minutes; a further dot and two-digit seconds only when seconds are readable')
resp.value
10.16.01
